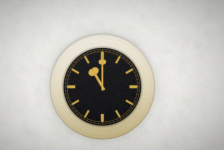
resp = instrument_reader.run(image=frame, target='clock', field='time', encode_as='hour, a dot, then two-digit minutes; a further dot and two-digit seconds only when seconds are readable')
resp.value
11.00
